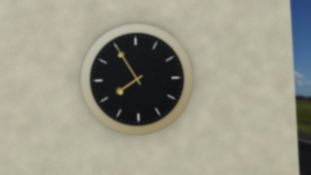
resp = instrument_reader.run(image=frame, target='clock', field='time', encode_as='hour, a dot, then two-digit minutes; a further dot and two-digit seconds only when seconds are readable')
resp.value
7.55
